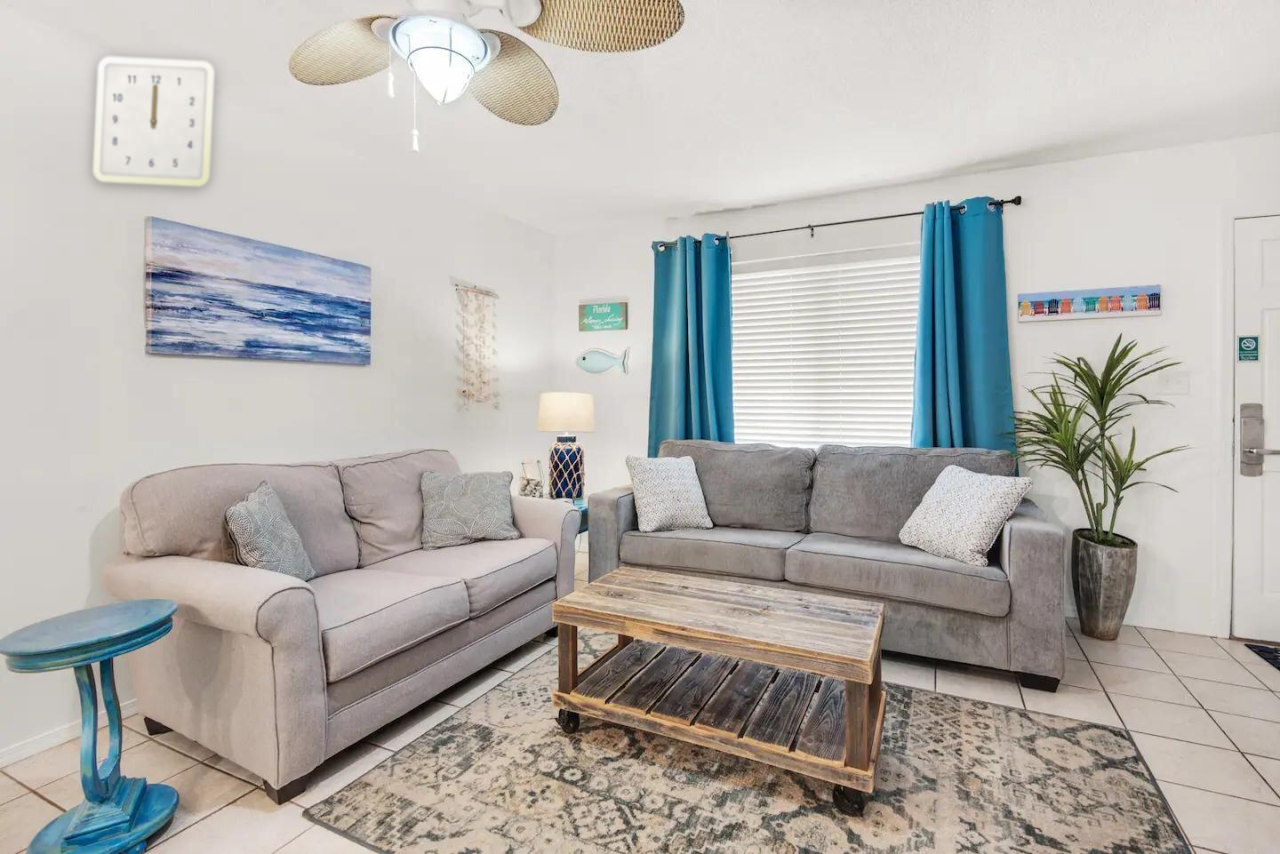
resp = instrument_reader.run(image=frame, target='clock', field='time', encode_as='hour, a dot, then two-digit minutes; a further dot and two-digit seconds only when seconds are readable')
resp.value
12.00
